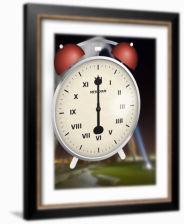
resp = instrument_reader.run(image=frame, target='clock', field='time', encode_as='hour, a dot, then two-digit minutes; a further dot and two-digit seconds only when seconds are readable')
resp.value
6.00
